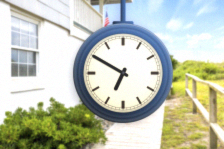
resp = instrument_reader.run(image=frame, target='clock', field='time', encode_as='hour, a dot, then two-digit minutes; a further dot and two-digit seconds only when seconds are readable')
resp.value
6.50
